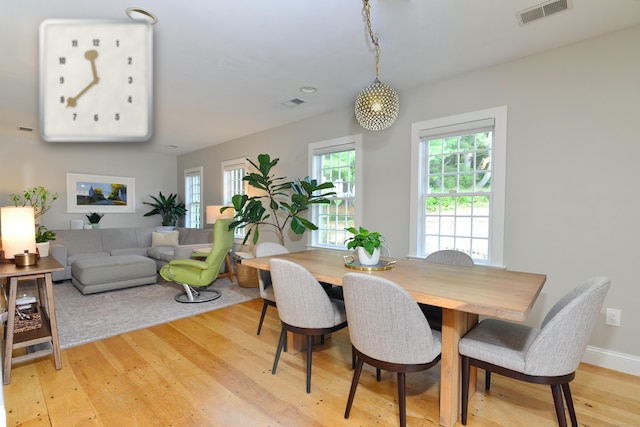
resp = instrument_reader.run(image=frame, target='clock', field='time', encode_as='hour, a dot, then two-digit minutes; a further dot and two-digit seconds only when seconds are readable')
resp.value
11.38
